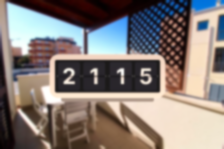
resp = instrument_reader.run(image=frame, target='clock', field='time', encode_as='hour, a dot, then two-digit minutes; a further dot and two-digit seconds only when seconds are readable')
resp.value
21.15
